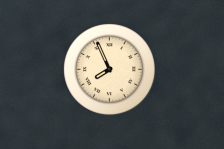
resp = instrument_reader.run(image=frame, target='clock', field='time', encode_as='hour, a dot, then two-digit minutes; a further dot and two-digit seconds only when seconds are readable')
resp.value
7.56
